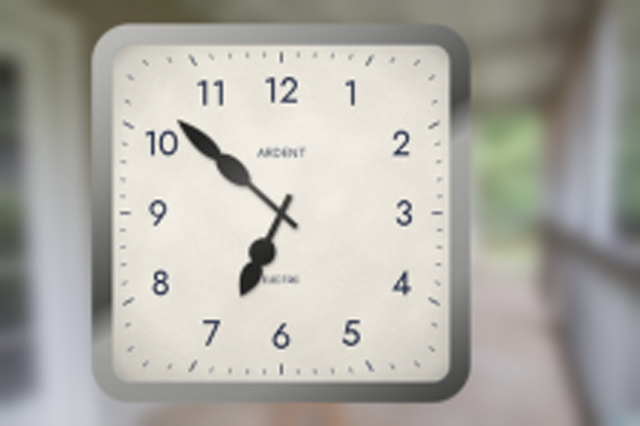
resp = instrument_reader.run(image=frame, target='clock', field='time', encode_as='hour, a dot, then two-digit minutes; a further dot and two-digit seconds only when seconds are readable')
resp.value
6.52
